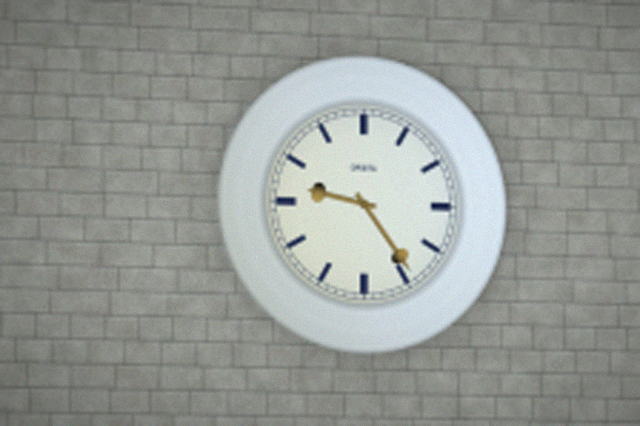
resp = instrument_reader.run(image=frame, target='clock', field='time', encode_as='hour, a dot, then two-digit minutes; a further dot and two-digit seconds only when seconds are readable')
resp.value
9.24
